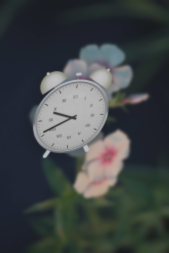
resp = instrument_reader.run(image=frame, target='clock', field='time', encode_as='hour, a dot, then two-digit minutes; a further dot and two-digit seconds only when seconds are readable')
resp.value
9.41
